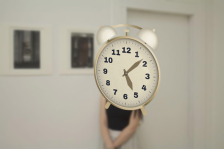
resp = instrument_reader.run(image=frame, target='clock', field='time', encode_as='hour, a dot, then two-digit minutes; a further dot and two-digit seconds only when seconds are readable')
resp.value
5.08
